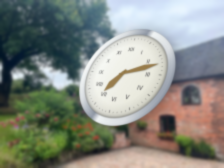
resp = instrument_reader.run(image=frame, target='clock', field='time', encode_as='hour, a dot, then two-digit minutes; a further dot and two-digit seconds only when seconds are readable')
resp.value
7.12
